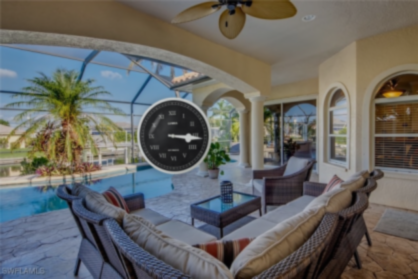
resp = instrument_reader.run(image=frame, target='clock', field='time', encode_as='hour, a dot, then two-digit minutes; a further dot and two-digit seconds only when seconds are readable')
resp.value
3.16
